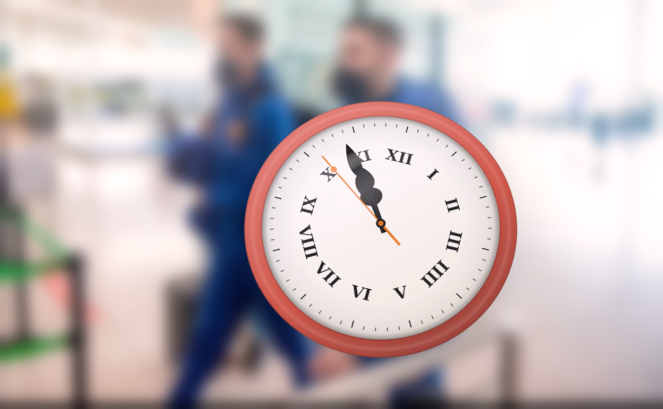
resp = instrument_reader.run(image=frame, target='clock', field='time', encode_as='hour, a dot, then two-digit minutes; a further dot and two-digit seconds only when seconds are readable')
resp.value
10.53.51
